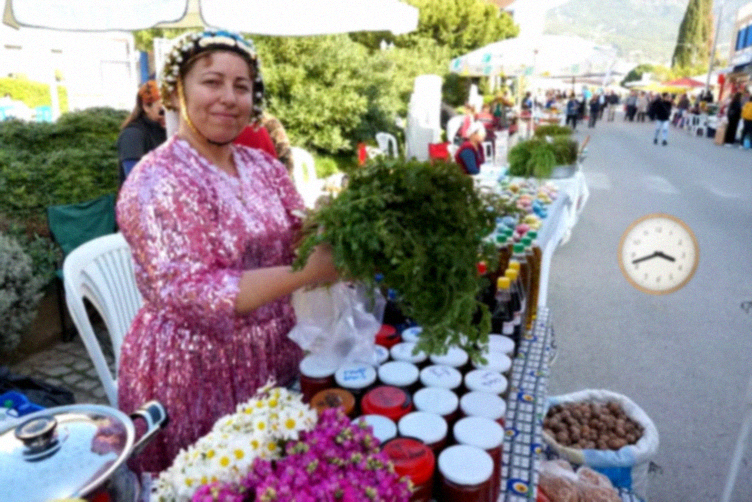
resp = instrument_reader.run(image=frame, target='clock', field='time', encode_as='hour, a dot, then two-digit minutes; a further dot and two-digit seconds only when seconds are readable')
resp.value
3.42
